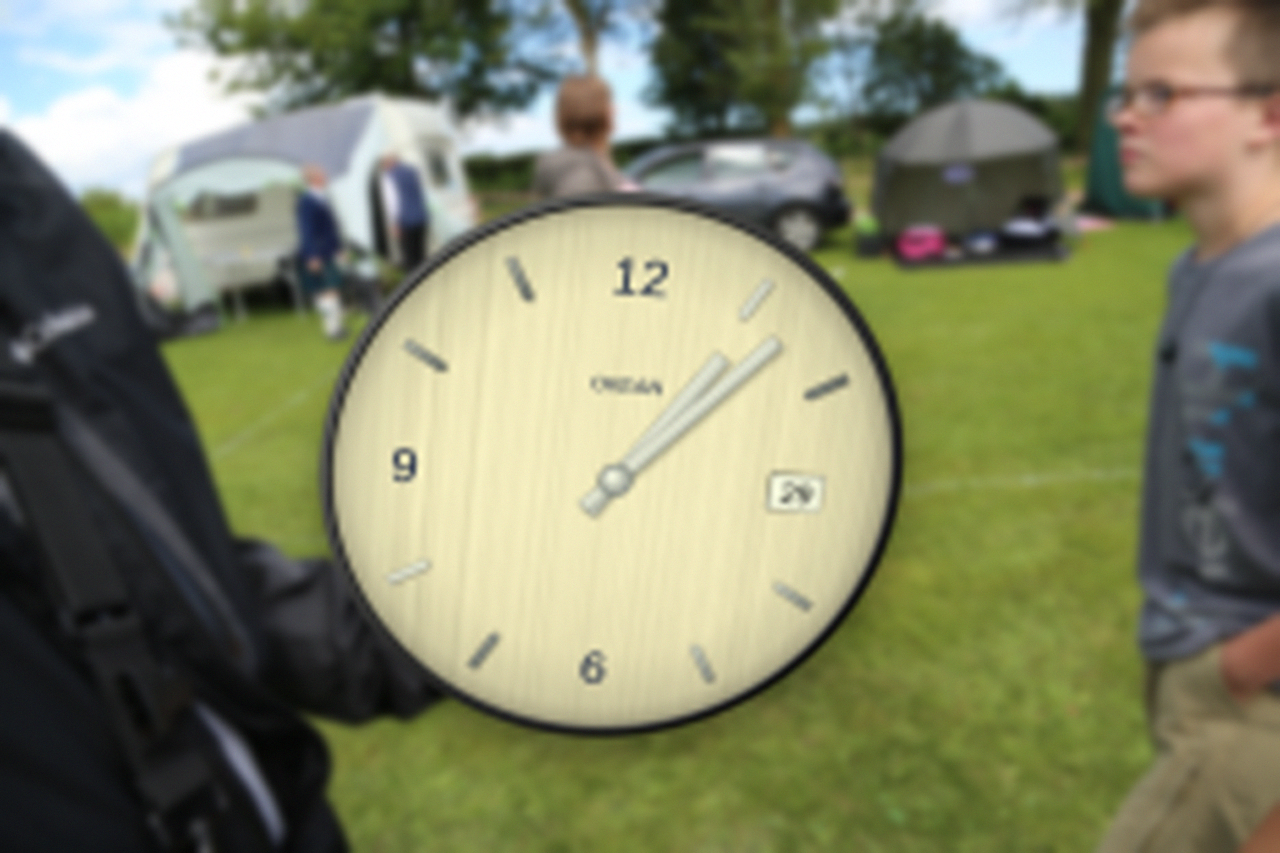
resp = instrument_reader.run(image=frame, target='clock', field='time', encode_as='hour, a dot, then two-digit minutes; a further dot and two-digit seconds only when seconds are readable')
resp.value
1.07
